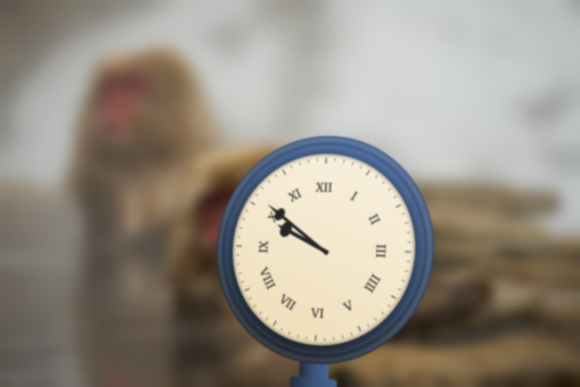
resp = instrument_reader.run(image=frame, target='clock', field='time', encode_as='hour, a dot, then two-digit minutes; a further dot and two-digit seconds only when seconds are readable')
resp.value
9.51
